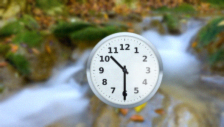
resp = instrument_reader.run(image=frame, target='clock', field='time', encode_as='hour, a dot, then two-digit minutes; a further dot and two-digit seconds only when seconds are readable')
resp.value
10.30
